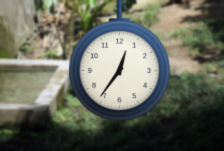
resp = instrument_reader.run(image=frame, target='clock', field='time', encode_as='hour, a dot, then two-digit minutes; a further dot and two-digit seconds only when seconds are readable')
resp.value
12.36
